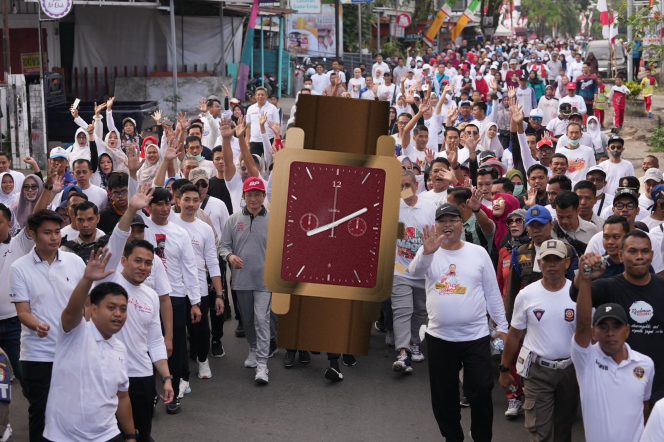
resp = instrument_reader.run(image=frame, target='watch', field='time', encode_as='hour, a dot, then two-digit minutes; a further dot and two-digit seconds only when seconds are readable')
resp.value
8.10
